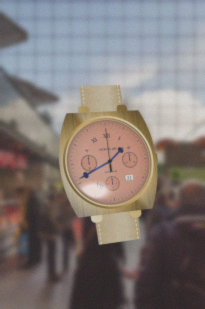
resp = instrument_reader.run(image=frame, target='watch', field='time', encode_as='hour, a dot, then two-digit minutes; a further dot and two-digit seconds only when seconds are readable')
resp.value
1.41
